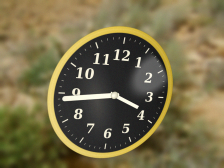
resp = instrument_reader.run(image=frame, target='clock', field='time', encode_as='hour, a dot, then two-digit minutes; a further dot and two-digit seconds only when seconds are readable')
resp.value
3.44
